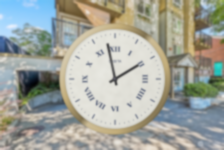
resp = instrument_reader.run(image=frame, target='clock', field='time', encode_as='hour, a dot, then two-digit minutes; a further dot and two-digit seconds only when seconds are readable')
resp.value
1.58
